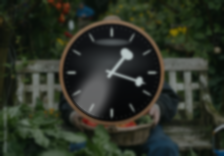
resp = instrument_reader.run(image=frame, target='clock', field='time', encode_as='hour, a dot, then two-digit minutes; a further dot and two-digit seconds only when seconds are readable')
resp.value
1.18
